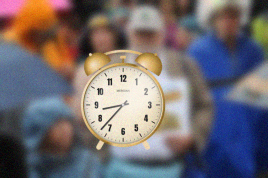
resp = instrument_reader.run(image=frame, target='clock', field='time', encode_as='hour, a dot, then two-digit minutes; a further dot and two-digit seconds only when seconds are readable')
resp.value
8.37
